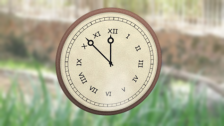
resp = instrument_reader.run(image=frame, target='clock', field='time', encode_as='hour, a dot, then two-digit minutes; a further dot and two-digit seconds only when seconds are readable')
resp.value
11.52
